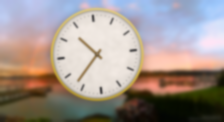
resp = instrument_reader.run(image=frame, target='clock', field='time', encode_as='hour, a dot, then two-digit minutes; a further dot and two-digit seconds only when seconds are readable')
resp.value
10.37
